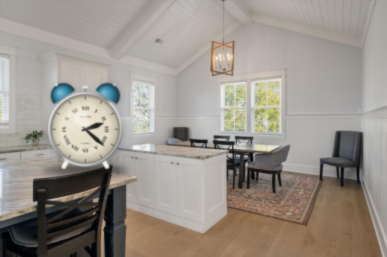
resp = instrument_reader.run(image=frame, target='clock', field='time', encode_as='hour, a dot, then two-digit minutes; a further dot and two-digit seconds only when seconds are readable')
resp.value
2.22
